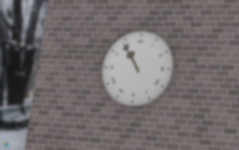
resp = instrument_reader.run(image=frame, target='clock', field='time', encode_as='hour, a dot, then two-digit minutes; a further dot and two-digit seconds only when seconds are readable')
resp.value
10.54
